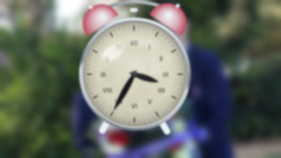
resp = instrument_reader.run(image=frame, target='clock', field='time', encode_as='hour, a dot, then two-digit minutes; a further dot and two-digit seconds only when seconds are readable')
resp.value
3.35
